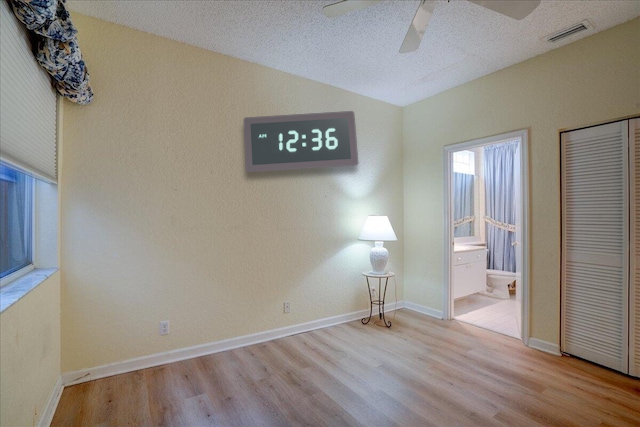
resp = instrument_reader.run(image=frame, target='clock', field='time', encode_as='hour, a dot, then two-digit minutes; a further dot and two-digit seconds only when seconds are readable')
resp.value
12.36
